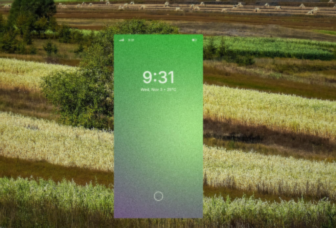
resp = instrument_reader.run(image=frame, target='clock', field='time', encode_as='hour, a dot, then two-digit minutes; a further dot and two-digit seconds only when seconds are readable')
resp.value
9.31
